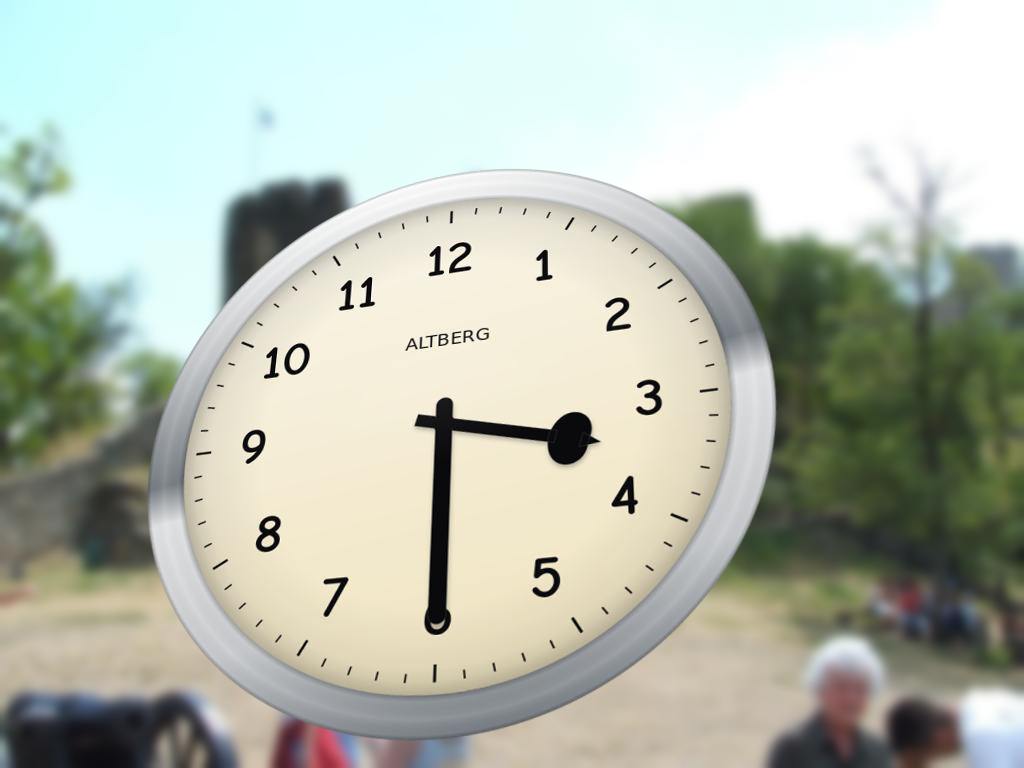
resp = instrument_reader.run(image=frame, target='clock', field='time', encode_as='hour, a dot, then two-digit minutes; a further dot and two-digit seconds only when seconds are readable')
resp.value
3.30
